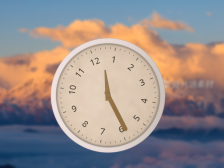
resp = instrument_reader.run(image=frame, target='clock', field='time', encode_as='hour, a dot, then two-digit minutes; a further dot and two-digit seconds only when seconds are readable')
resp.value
12.29
